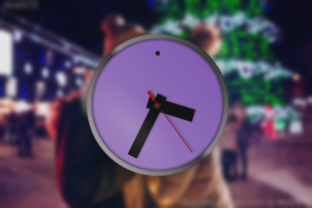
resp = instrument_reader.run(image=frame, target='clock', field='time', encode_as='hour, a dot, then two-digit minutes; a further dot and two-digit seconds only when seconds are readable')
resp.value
3.34.24
